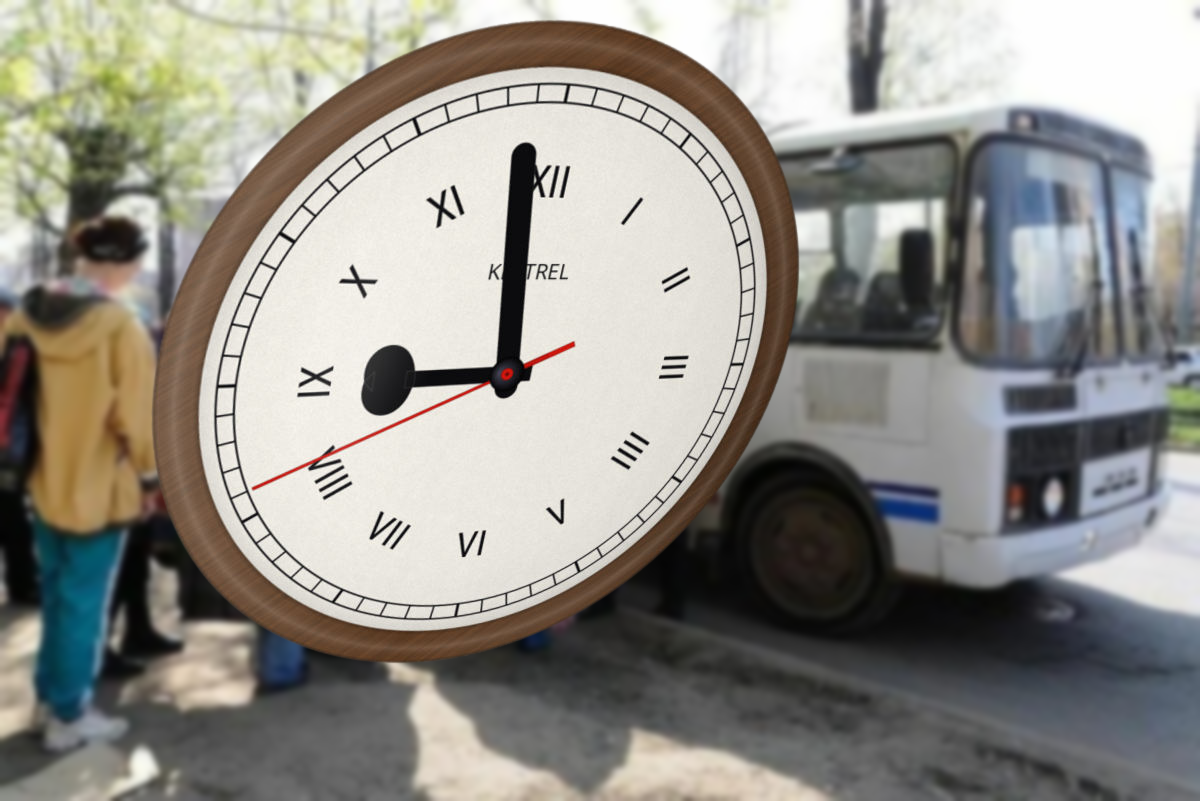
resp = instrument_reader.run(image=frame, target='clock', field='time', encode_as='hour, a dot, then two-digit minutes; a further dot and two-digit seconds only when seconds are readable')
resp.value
8.58.41
